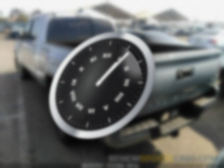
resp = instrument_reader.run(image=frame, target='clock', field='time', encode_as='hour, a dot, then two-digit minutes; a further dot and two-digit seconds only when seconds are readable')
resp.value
1.06
